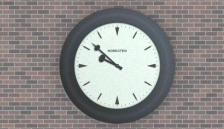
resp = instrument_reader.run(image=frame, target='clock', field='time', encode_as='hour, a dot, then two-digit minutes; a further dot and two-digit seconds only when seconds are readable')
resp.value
9.52
